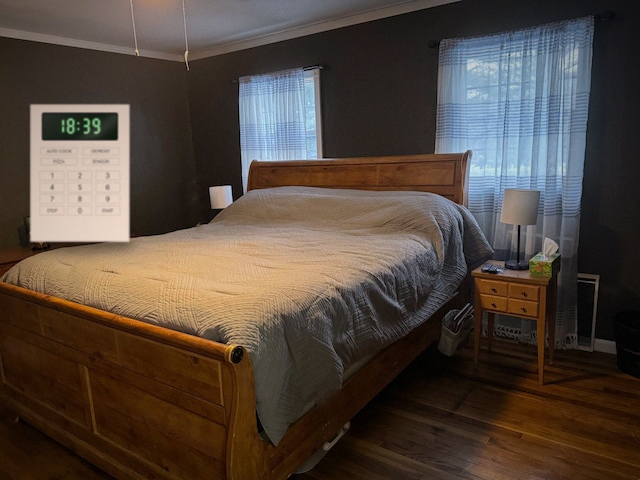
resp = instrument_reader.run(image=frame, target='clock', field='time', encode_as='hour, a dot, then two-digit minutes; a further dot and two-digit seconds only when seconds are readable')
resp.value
18.39
